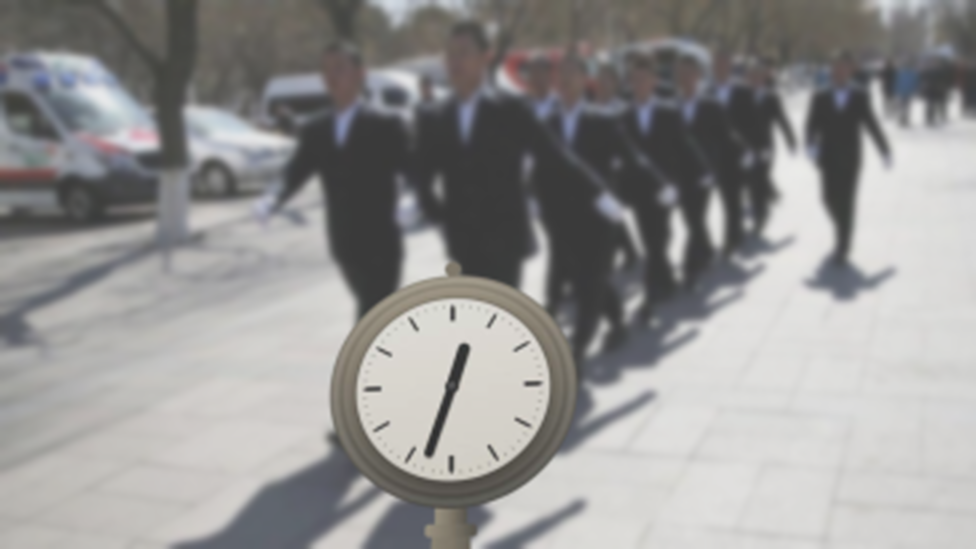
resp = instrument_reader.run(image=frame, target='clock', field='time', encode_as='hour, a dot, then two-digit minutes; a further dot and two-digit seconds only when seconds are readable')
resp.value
12.33
